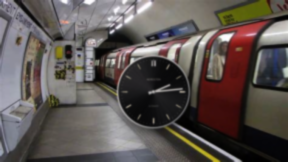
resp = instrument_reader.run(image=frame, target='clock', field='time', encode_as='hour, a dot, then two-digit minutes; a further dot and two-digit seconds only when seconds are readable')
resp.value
2.14
